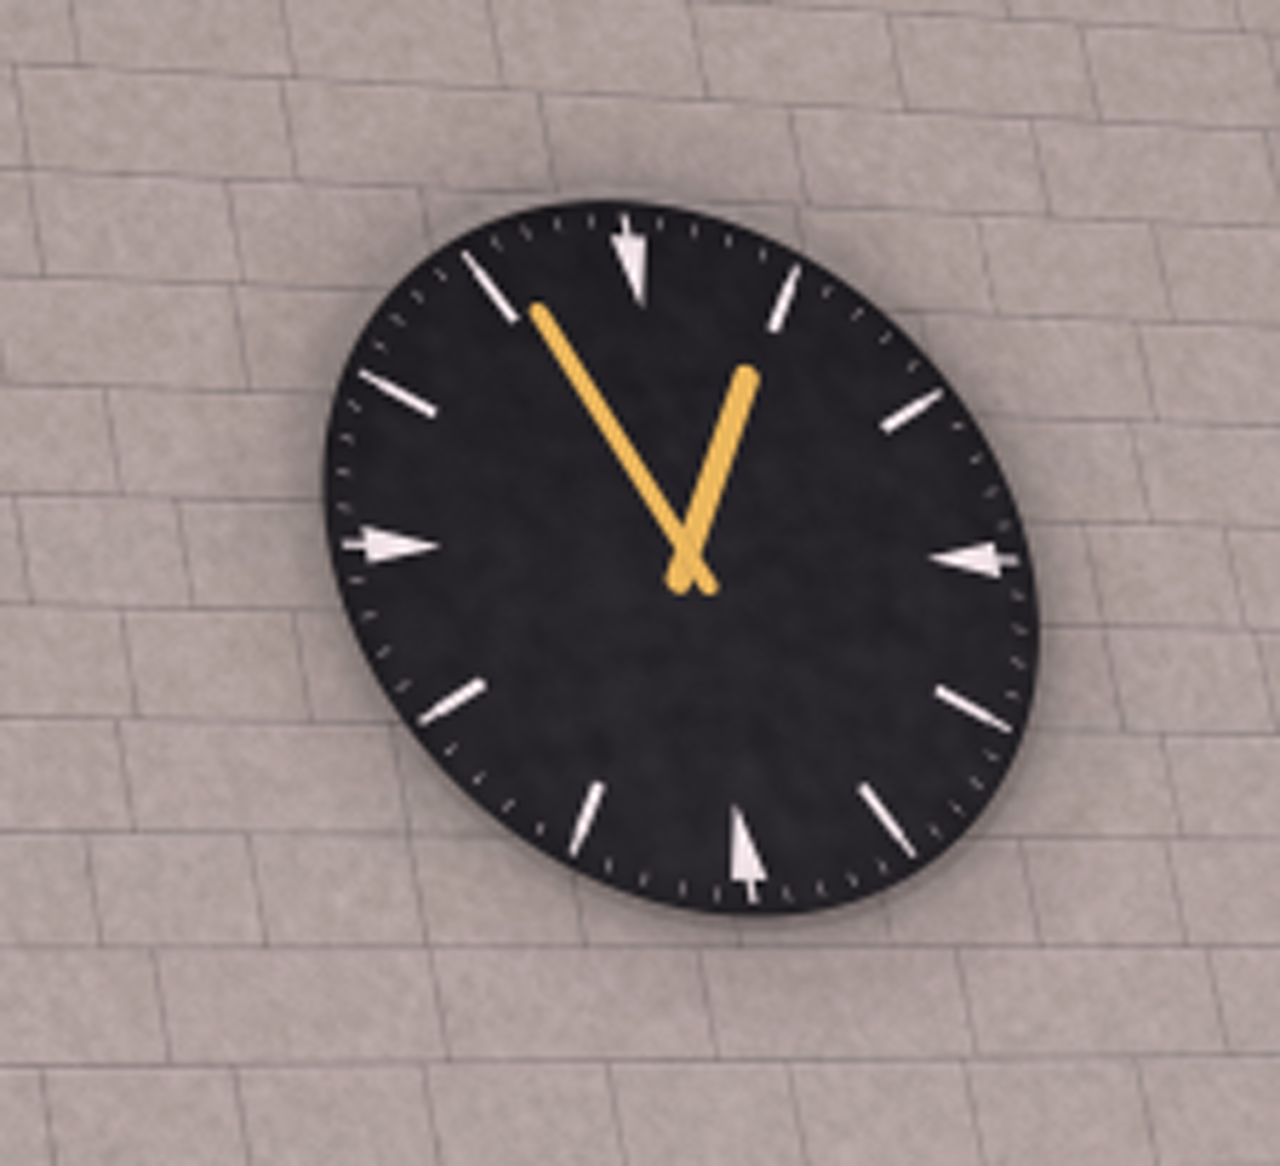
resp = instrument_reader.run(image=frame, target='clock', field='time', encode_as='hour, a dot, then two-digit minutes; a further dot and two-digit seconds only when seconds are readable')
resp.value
12.56
